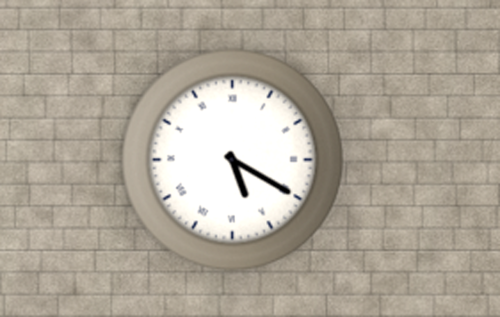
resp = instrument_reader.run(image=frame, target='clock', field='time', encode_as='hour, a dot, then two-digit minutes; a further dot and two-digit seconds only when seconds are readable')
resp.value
5.20
